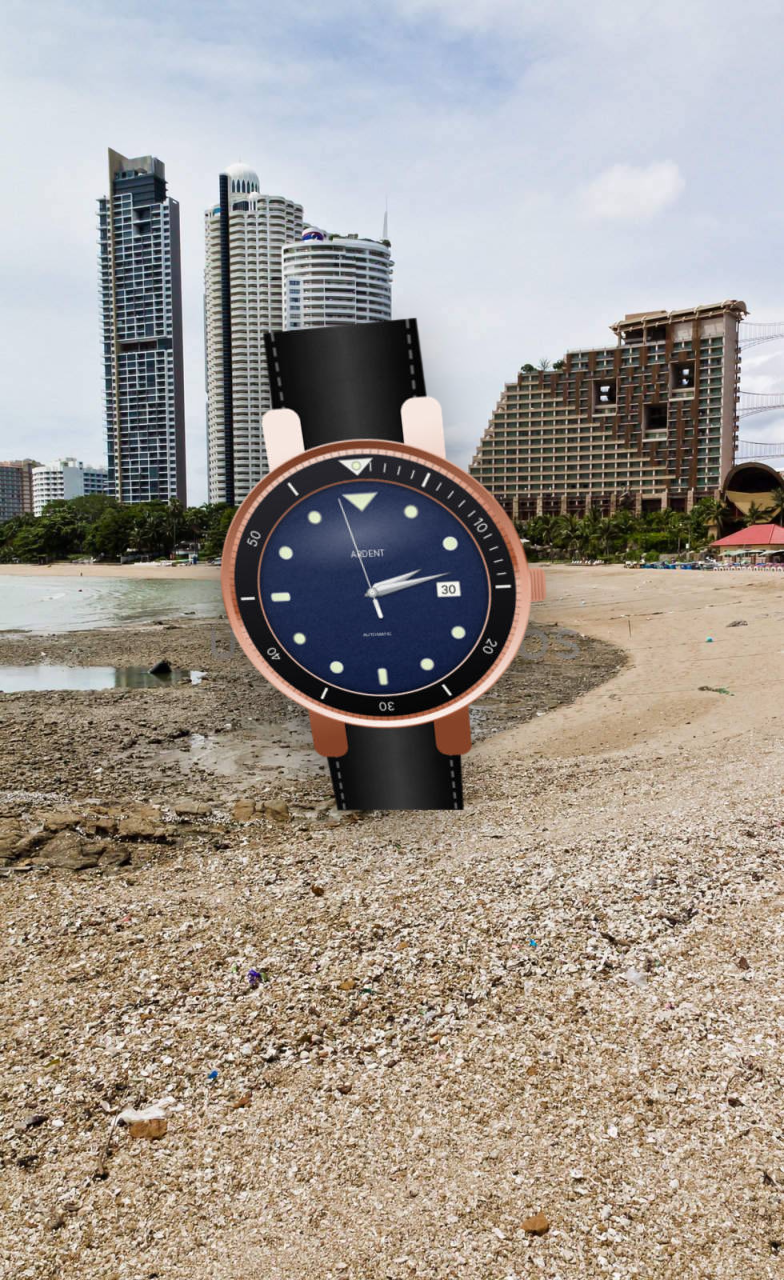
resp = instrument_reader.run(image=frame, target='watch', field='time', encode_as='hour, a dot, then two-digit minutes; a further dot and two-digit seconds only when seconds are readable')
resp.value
2.12.58
